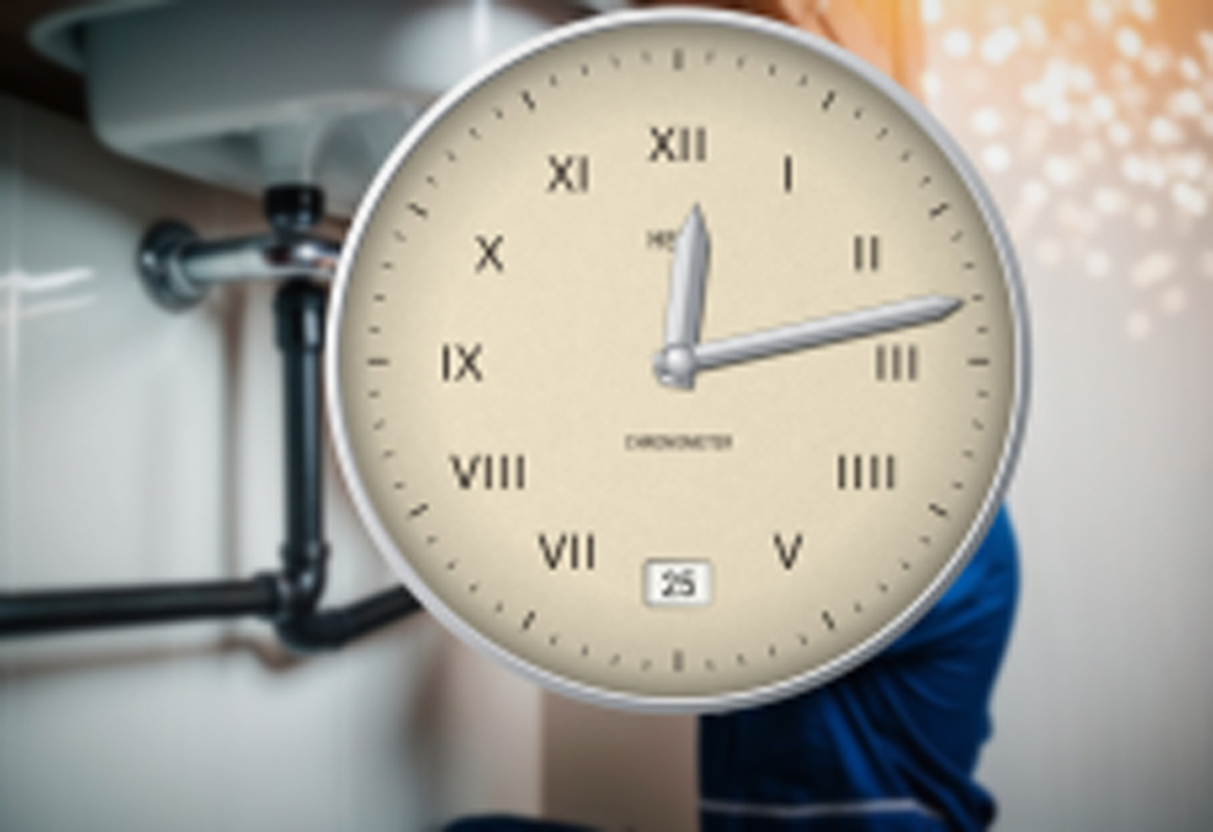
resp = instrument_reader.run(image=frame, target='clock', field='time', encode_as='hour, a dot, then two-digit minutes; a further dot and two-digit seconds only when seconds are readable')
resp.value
12.13
